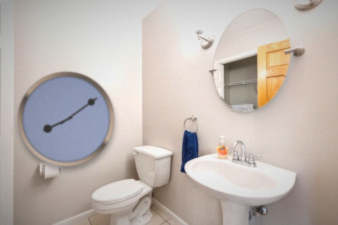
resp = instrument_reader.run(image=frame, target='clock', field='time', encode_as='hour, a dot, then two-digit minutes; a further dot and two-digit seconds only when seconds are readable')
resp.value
8.09
